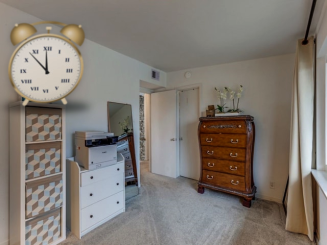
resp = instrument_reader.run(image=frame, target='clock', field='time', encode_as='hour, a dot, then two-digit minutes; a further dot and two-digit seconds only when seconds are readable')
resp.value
11.53
